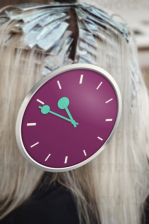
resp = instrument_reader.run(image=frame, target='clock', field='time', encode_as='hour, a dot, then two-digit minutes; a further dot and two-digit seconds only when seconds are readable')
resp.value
10.49
